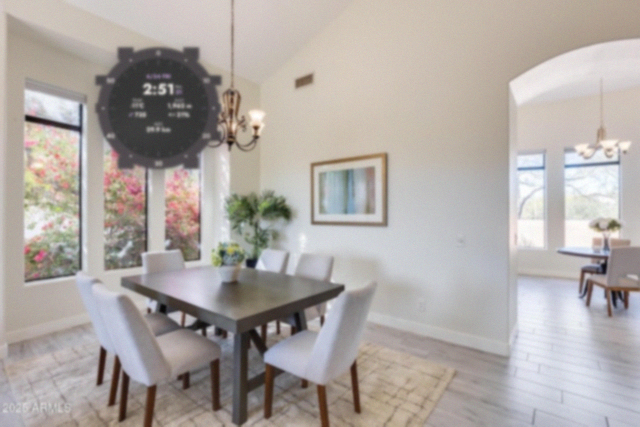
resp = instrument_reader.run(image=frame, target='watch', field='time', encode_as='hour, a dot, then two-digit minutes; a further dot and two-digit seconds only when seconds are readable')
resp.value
2.51
